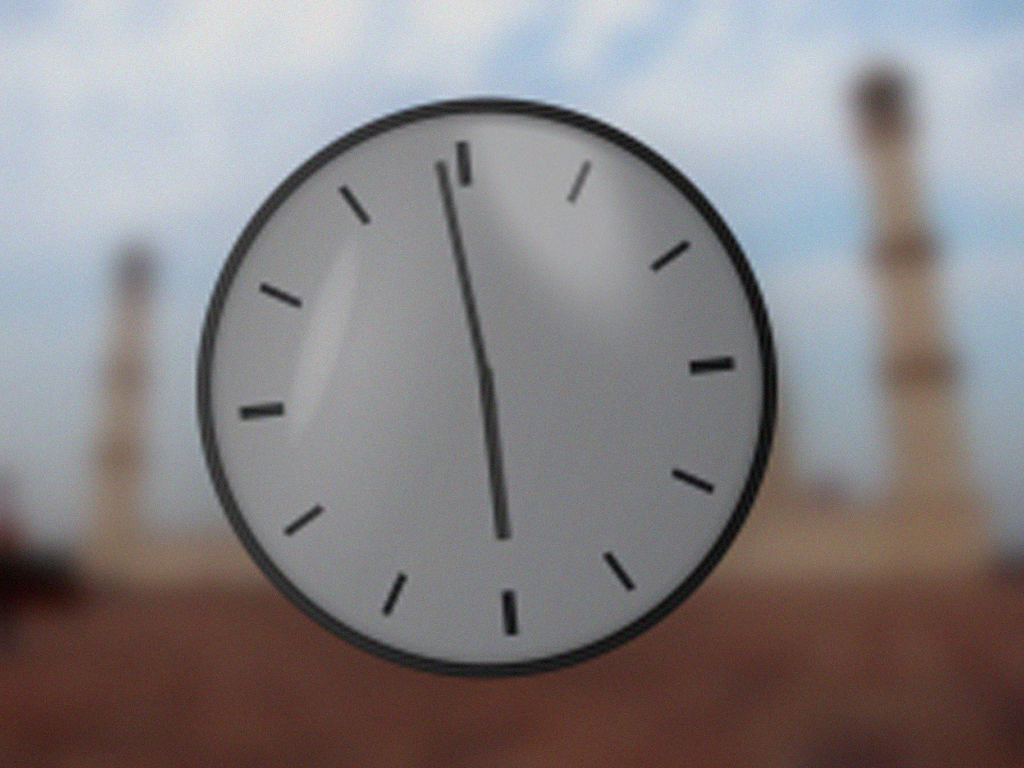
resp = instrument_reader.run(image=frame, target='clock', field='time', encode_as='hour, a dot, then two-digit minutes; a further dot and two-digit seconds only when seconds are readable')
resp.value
5.59
